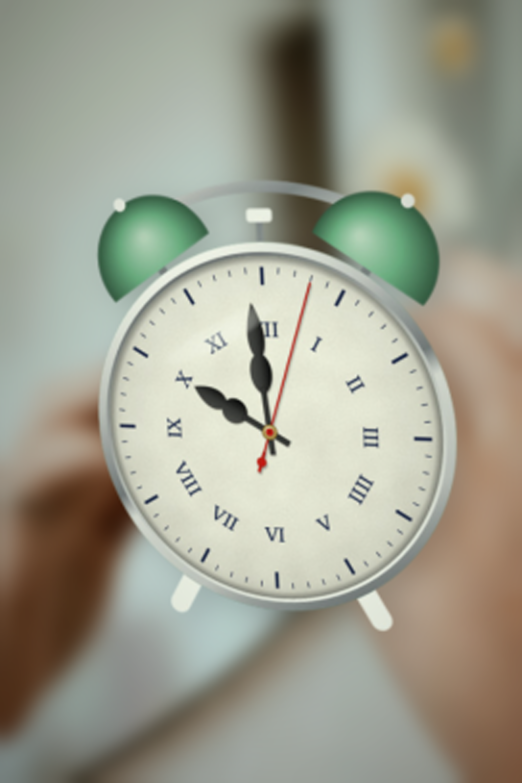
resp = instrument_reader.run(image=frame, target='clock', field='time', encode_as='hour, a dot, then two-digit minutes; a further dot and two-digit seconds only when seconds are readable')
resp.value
9.59.03
